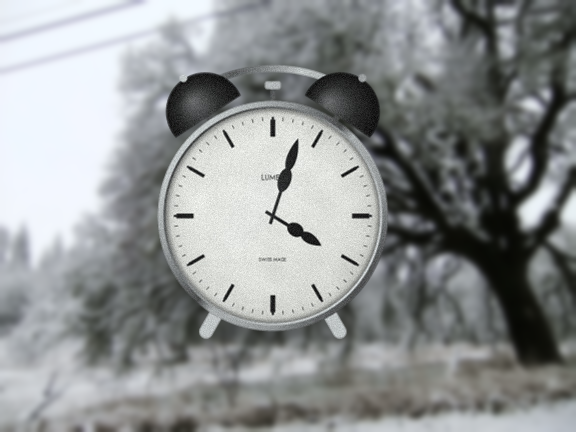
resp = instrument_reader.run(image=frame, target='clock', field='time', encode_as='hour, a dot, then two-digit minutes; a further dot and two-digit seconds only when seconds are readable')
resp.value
4.03
